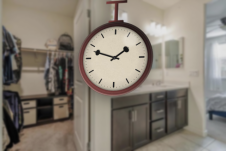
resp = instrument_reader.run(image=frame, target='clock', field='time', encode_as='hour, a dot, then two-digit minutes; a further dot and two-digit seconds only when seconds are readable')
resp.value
1.48
